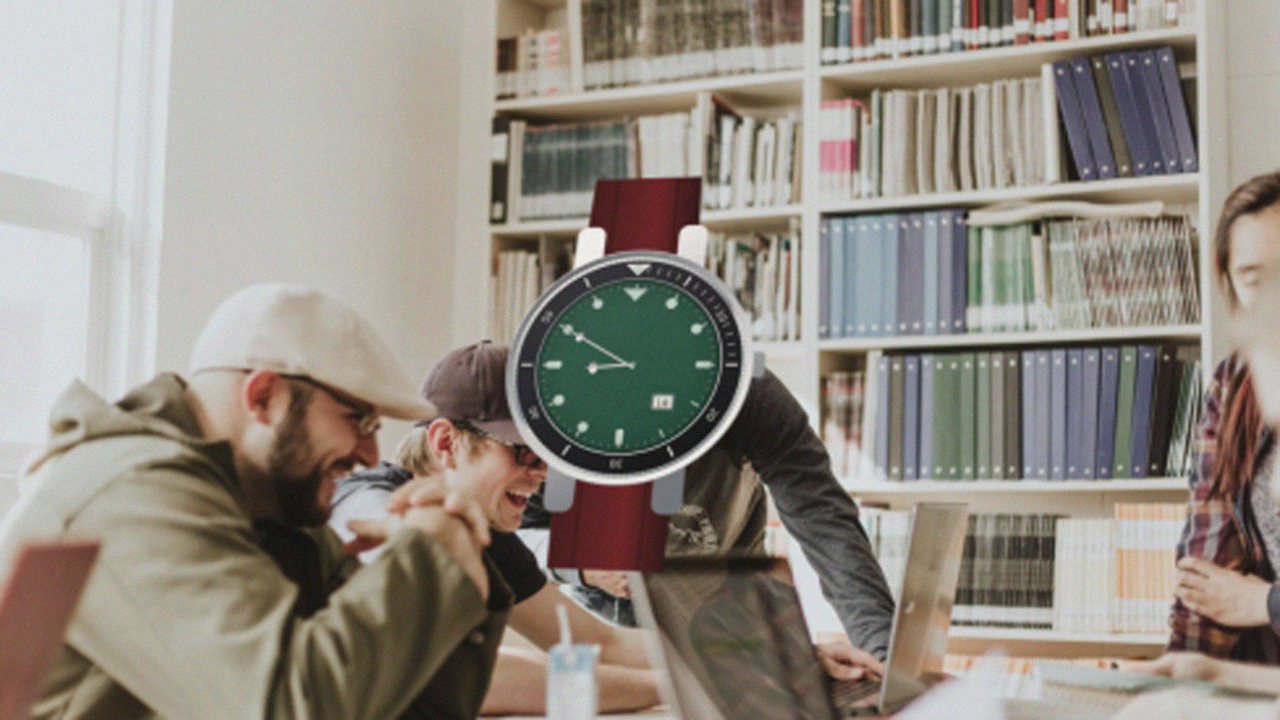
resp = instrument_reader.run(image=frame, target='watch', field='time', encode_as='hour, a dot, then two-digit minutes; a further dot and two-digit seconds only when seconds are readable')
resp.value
8.50
